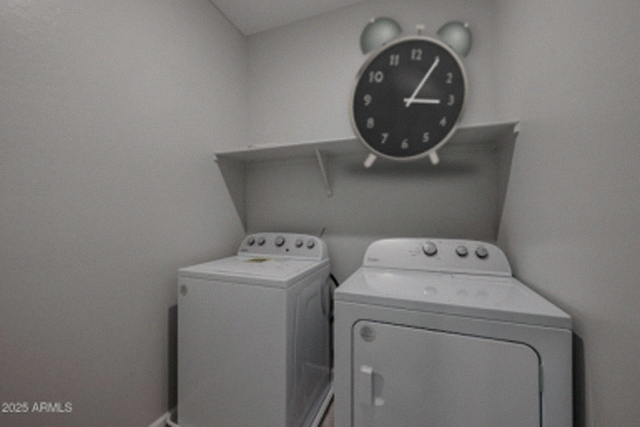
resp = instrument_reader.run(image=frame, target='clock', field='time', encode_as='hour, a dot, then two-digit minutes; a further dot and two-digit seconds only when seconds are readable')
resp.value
3.05
